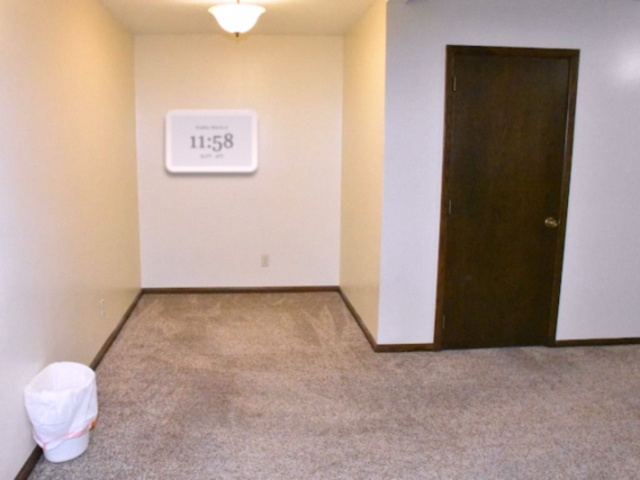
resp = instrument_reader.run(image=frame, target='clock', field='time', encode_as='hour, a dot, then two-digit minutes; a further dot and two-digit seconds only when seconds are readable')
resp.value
11.58
